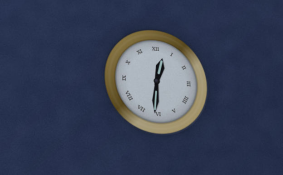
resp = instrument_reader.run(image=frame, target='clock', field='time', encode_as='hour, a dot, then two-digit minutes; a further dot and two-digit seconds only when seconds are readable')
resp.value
12.31
